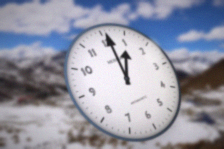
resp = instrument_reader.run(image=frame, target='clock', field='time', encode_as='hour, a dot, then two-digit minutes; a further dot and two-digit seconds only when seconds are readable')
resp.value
1.01
